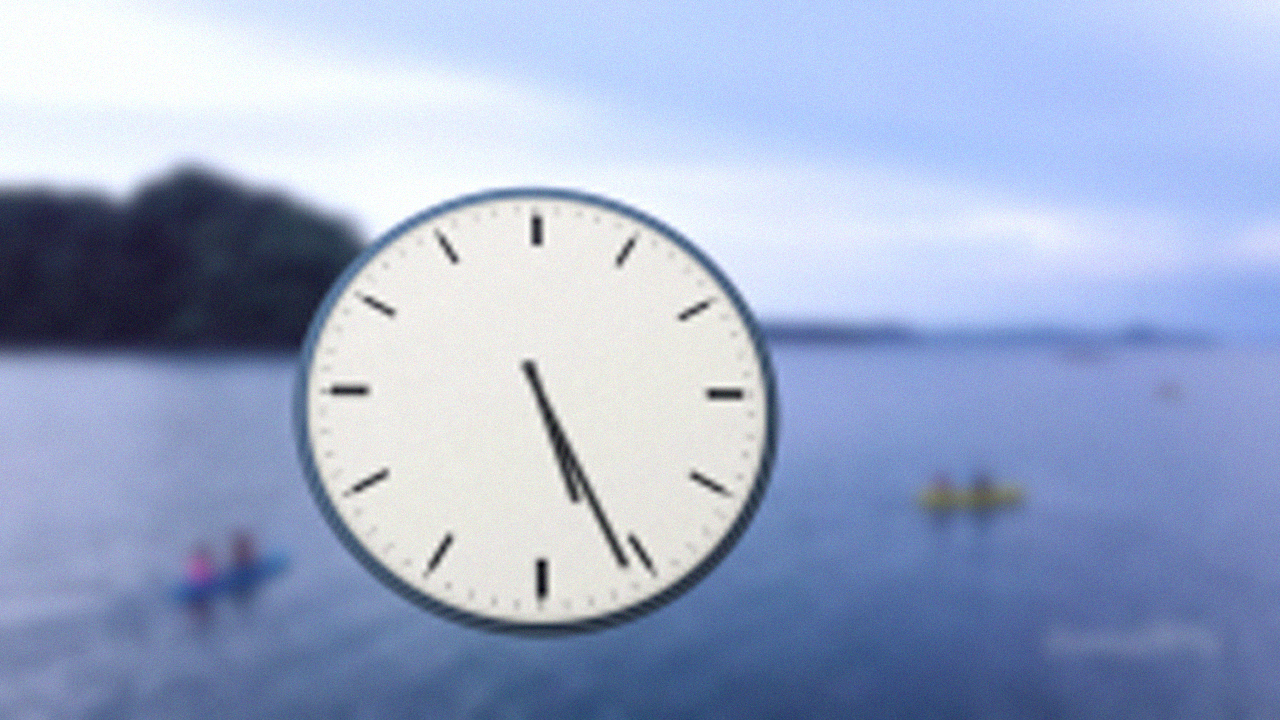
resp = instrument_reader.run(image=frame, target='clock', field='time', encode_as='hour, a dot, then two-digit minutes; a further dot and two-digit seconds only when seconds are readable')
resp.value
5.26
